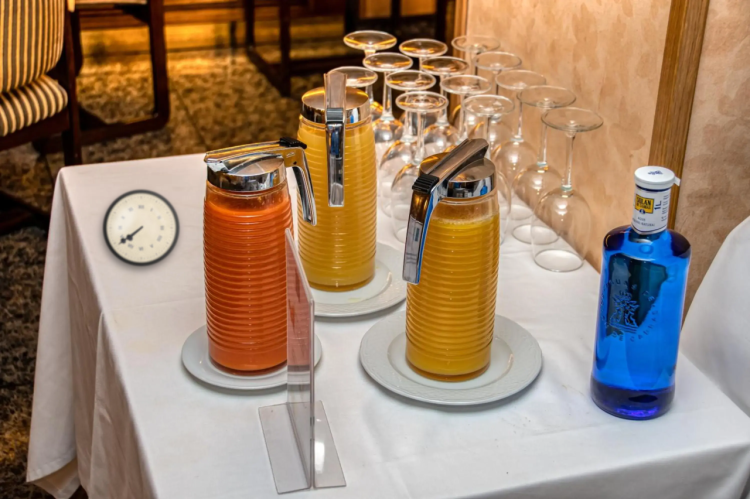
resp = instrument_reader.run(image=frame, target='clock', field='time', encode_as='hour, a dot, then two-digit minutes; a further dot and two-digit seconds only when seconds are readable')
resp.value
7.39
